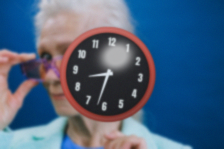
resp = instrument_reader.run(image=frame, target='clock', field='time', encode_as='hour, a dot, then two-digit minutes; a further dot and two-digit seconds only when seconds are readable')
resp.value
8.32
